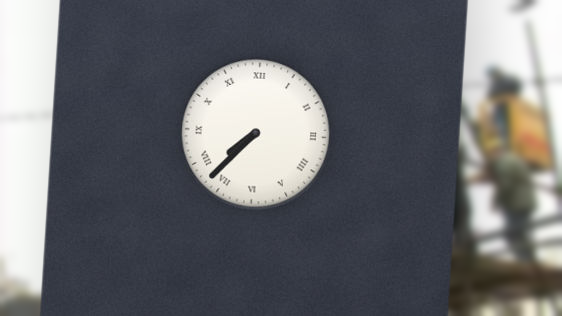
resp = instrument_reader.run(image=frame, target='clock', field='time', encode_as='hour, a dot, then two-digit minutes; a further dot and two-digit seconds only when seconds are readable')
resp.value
7.37
